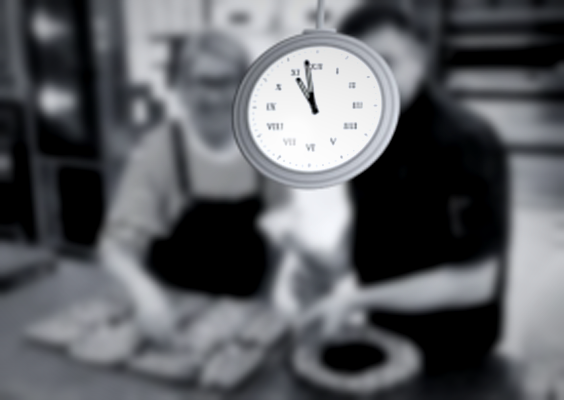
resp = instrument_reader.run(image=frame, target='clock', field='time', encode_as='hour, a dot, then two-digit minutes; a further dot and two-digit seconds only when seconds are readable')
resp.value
10.58
